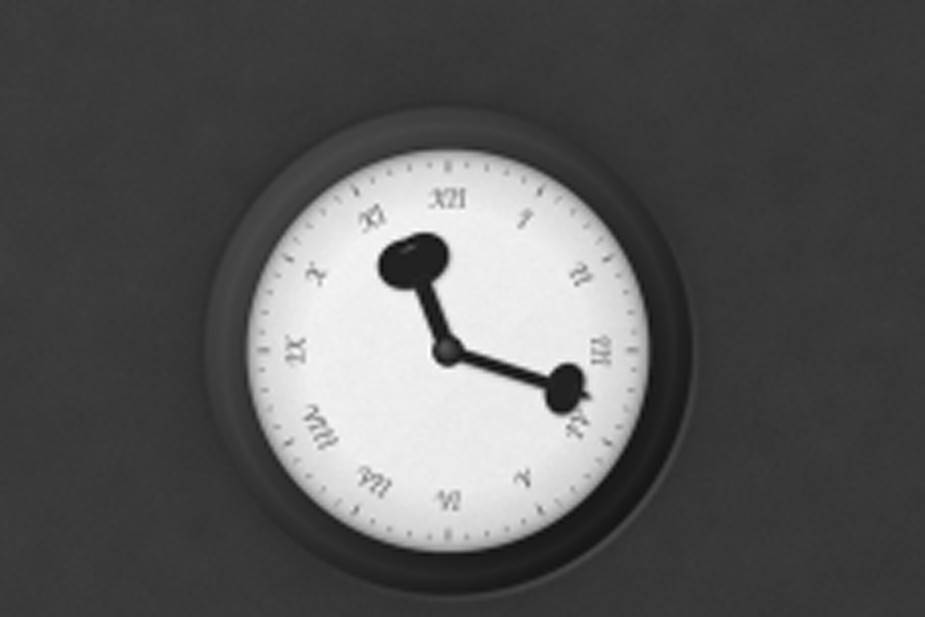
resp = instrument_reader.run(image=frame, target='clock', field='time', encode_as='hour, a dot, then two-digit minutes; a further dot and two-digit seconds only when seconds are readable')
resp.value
11.18
